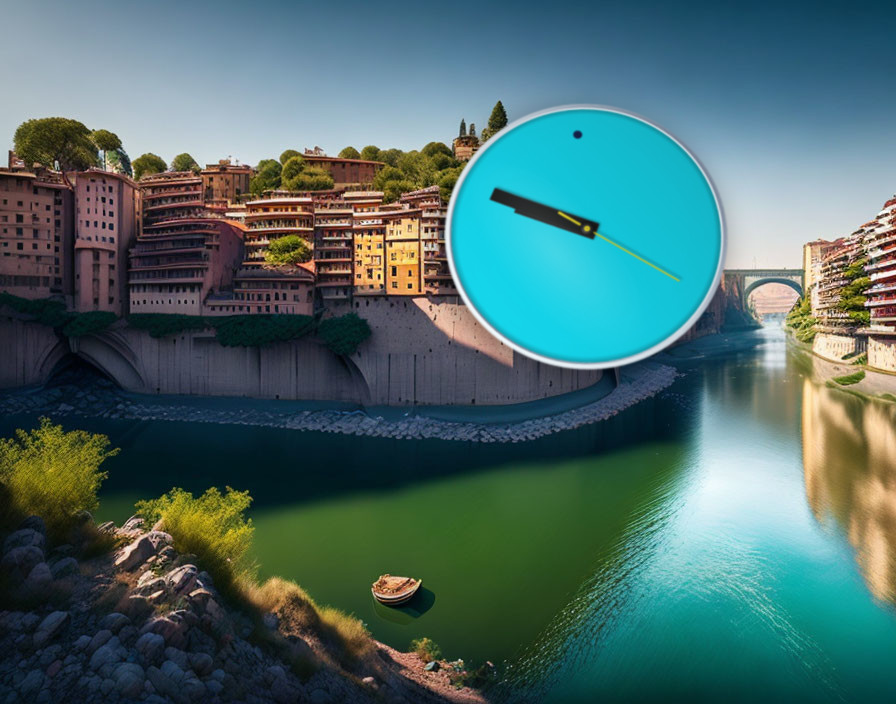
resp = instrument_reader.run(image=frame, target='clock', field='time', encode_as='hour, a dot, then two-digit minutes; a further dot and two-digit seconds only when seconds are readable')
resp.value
9.49.21
